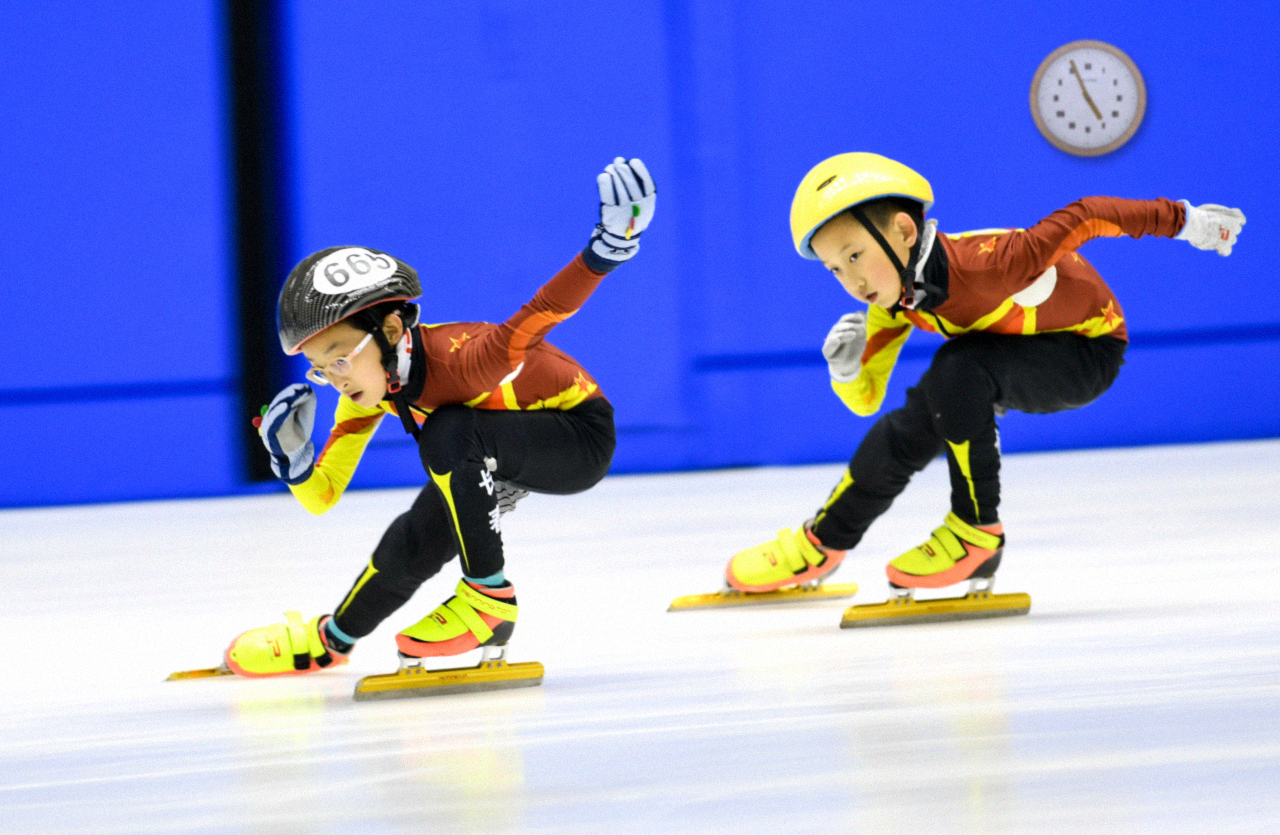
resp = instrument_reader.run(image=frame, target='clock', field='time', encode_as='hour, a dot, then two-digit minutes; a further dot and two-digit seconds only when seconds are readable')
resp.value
4.56
